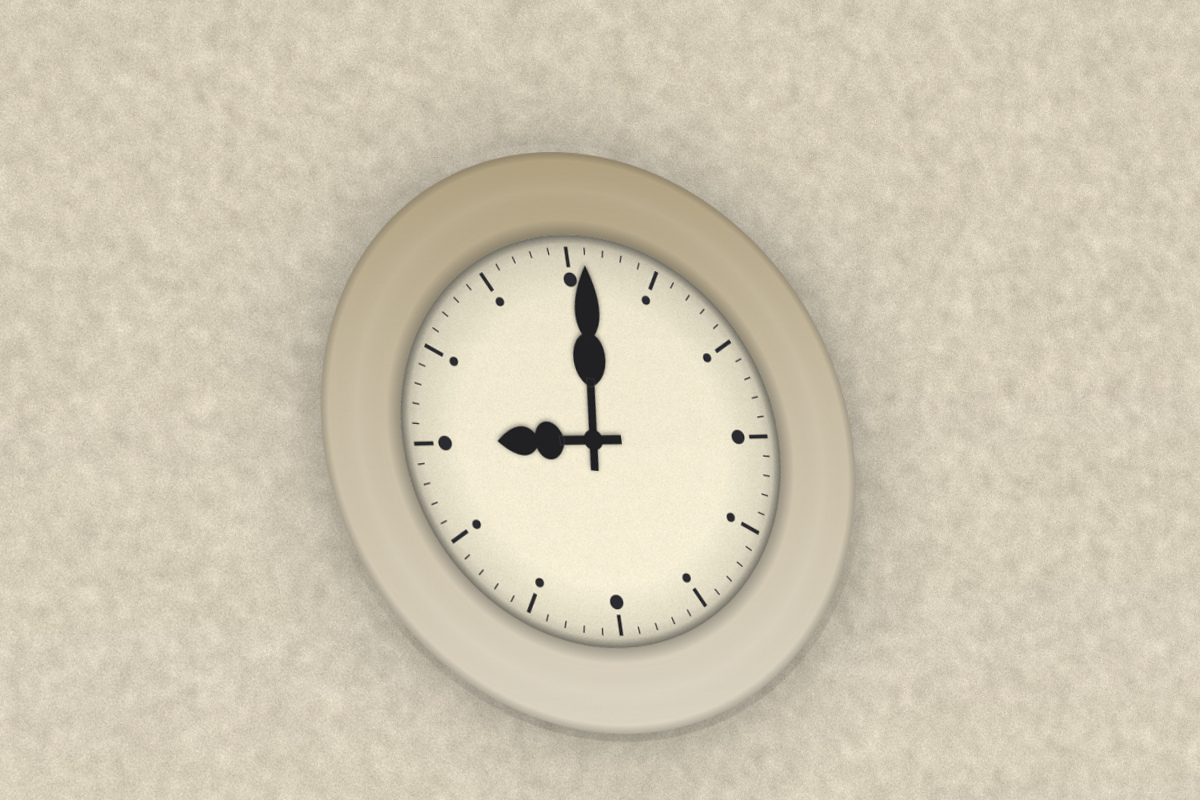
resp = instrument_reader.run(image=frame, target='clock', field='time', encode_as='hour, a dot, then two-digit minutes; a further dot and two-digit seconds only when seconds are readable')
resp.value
9.01
